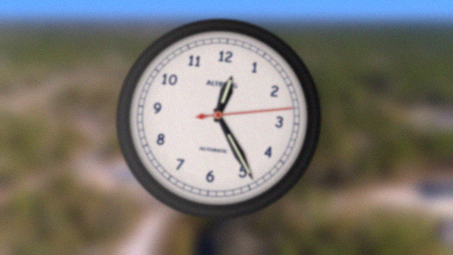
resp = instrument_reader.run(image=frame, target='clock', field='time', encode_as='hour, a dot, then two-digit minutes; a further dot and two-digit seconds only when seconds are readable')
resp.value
12.24.13
